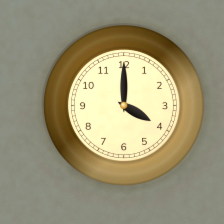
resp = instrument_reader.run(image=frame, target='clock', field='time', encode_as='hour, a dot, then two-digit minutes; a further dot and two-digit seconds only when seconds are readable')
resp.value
4.00
